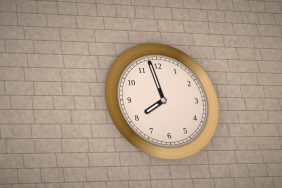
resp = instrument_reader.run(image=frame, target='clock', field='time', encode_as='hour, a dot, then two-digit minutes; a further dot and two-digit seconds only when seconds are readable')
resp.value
7.58
